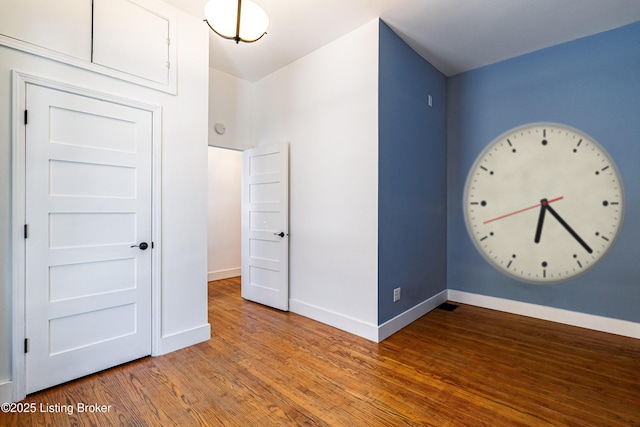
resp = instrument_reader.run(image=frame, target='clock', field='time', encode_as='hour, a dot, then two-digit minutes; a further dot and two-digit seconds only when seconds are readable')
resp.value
6.22.42
